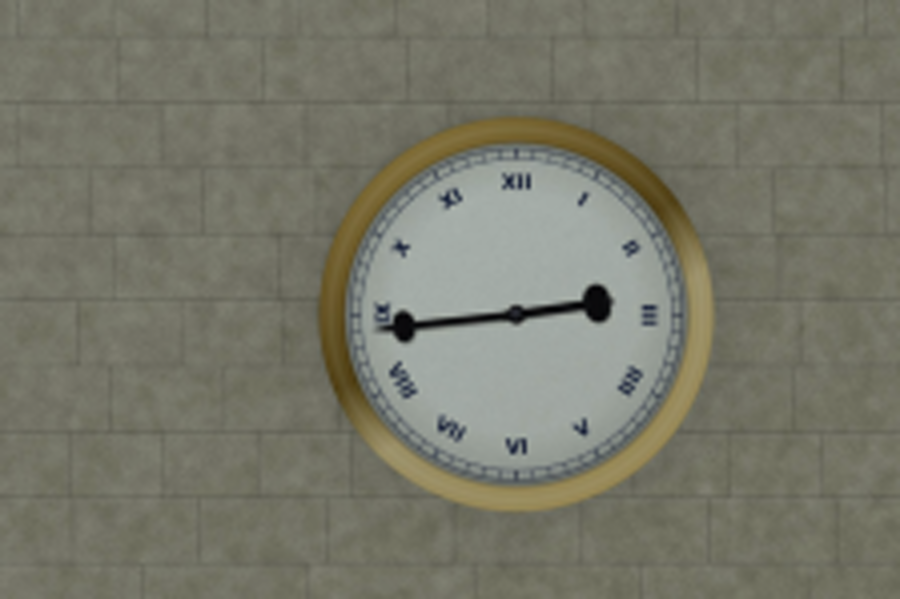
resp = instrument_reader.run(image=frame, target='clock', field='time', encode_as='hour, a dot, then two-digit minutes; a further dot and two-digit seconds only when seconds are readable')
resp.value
2.44
